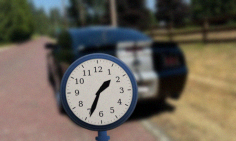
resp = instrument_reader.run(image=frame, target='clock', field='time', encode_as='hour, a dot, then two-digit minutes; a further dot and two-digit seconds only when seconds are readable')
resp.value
1.34
